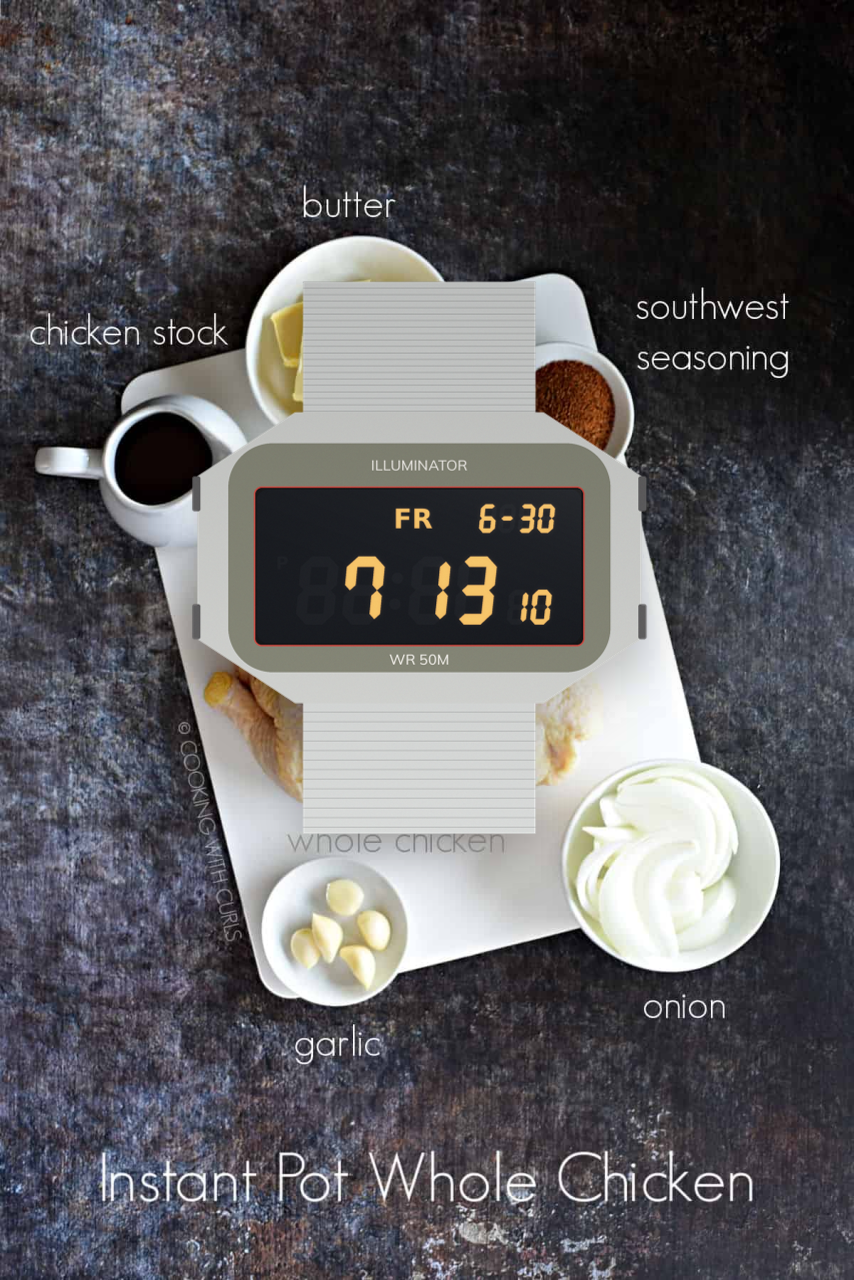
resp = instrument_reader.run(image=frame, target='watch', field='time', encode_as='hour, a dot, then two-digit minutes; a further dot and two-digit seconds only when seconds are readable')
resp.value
7.13.10
